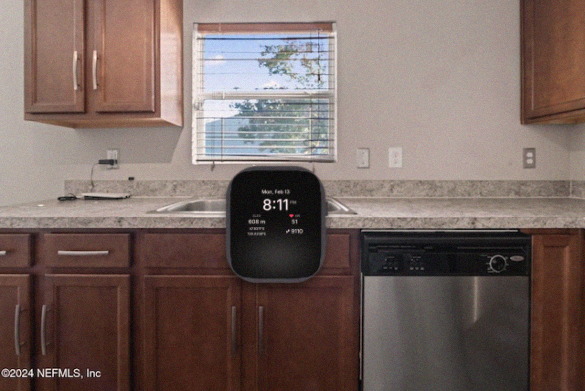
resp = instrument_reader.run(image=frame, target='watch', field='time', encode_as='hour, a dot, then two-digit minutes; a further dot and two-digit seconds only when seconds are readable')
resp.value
8.11
